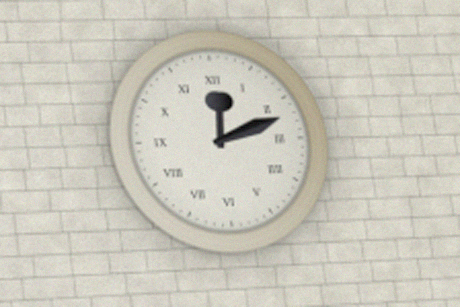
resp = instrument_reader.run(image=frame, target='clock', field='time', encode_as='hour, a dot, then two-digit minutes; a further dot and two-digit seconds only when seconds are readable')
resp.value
12.12
